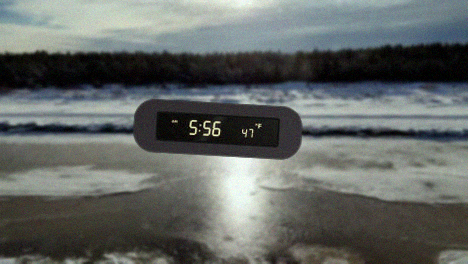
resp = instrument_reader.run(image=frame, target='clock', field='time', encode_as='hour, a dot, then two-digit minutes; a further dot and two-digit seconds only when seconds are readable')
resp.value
5.56
